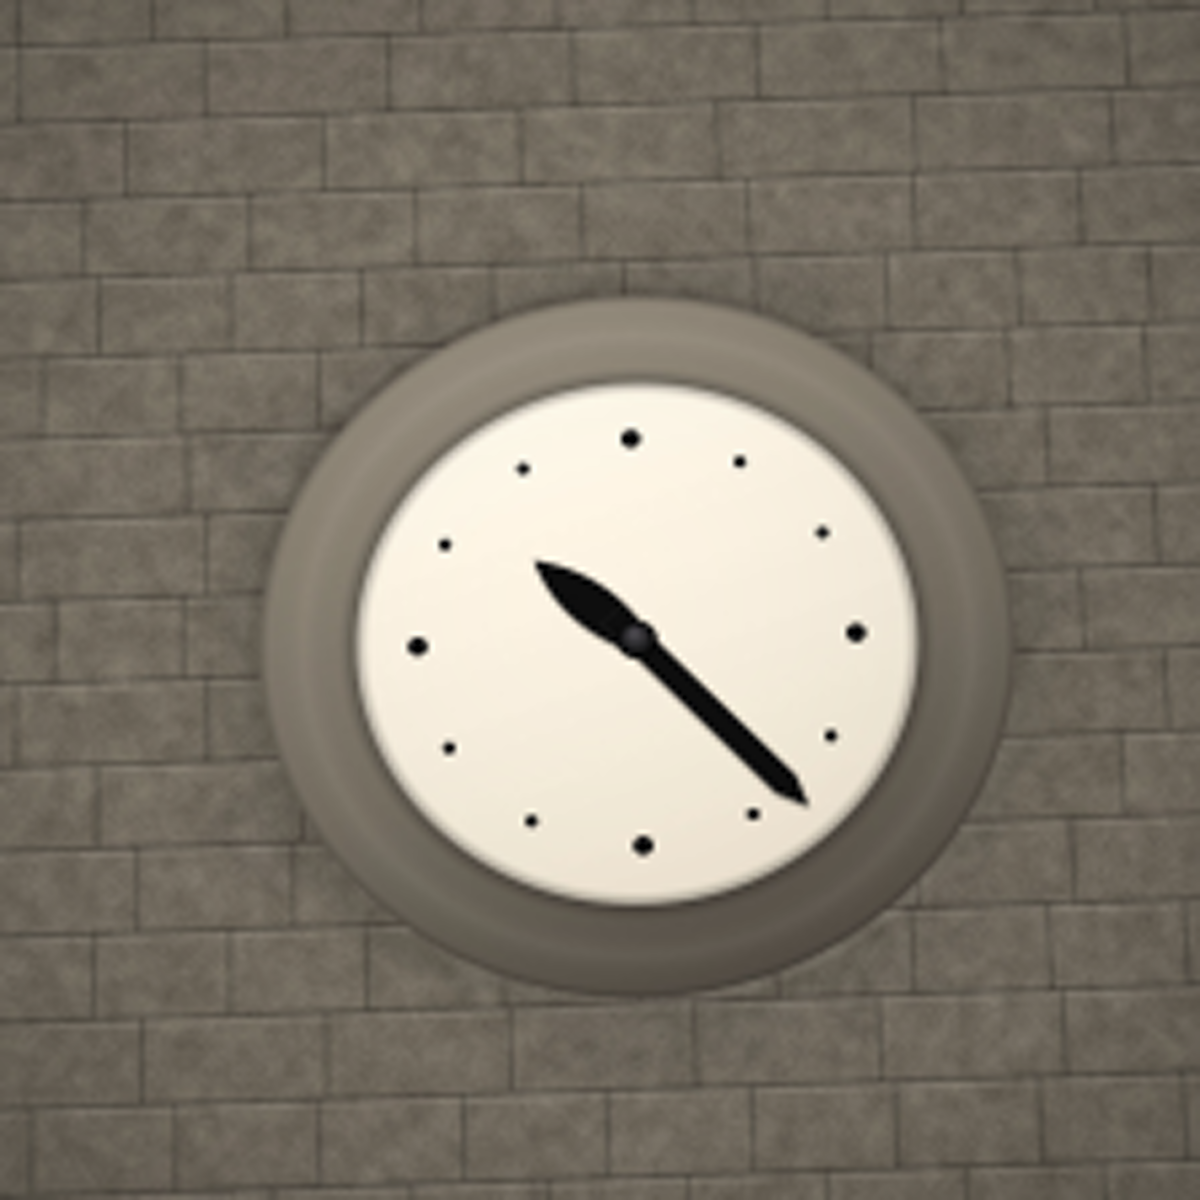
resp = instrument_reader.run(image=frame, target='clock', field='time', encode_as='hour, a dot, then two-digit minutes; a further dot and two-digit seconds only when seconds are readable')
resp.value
10.23
